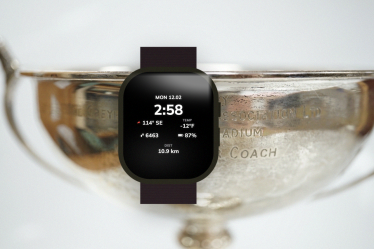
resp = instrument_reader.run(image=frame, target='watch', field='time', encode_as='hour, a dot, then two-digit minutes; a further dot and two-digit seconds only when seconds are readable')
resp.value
2.58
